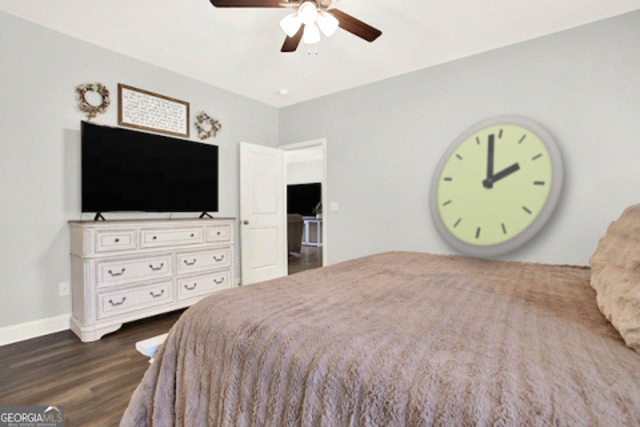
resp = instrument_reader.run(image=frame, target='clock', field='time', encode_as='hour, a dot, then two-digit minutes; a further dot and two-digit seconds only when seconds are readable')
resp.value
1.58
